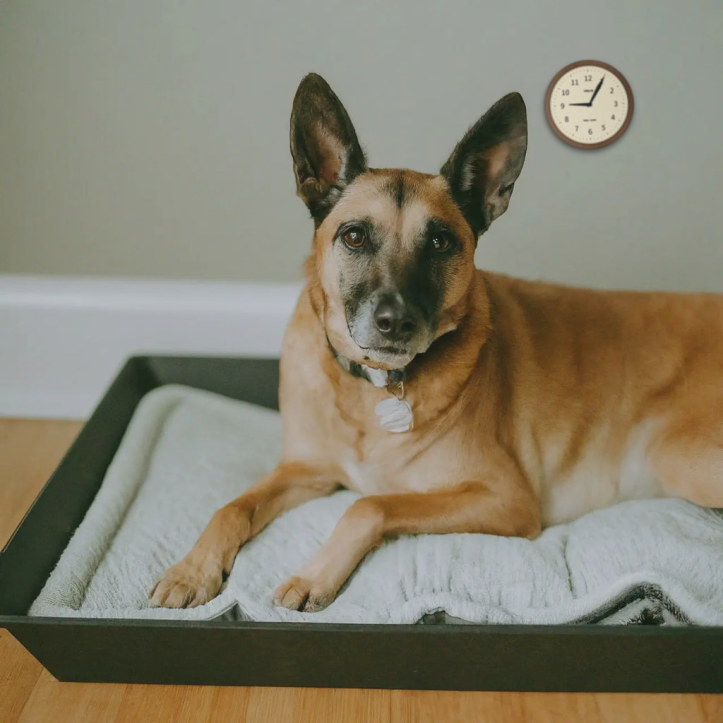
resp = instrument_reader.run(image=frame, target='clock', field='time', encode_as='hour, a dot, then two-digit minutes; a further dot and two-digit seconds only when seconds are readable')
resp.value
9.05
